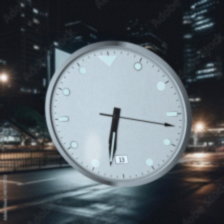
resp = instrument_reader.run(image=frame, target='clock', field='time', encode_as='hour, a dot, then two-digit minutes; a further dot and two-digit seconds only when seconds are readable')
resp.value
6.32.17
